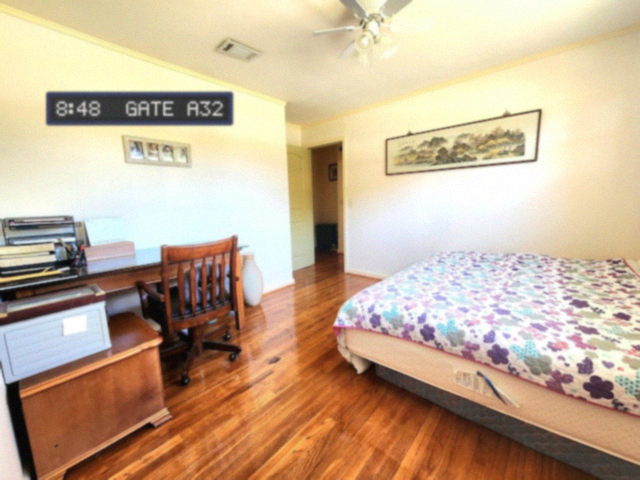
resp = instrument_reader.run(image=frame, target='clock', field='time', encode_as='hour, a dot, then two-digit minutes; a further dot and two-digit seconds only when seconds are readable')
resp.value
8.48
